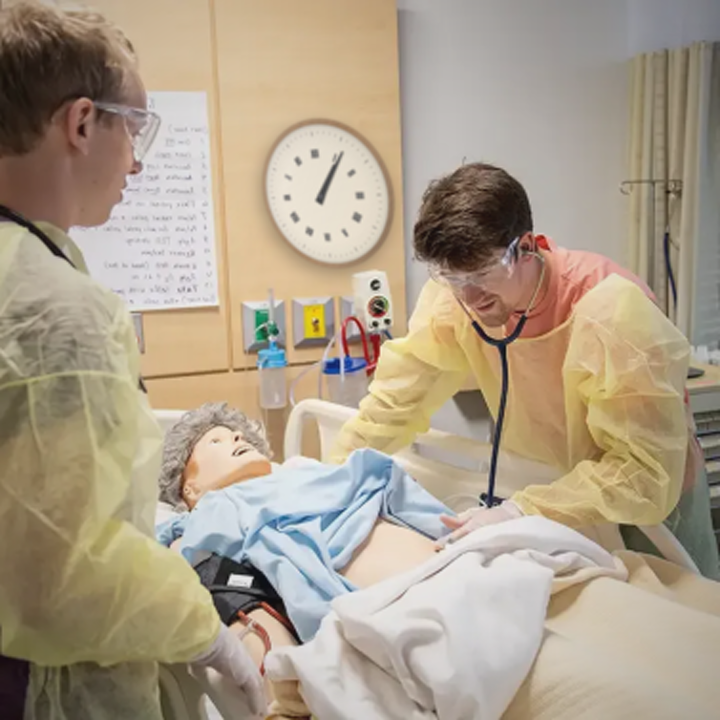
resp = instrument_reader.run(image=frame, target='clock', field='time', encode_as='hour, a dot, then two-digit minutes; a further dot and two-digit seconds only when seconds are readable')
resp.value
1.06
